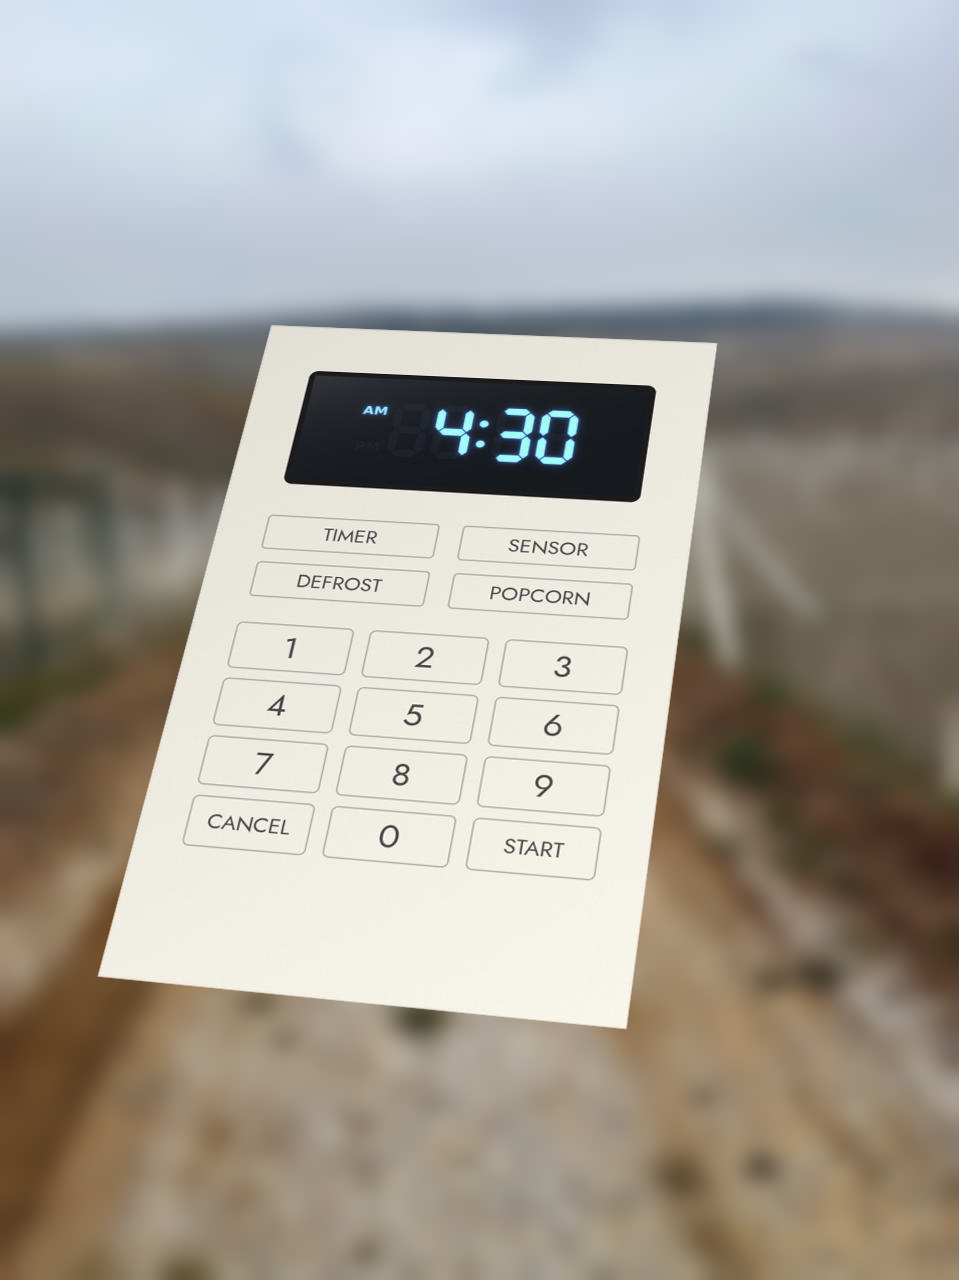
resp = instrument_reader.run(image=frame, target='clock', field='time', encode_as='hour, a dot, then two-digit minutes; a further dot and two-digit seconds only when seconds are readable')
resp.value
4.30
